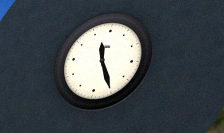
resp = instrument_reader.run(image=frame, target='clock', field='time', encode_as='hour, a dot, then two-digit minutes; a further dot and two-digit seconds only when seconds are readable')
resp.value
11.25
